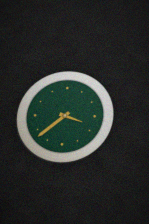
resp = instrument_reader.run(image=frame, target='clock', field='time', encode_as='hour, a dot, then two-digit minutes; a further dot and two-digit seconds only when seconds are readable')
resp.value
3.38
